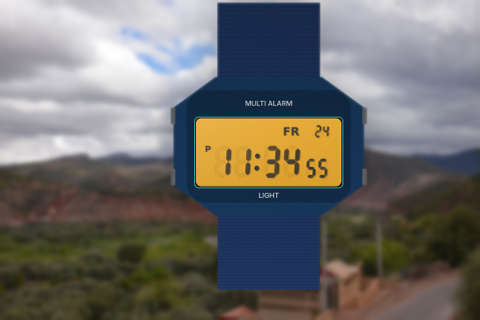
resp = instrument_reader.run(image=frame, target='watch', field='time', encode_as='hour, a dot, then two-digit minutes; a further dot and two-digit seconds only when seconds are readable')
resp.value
11.34.55
